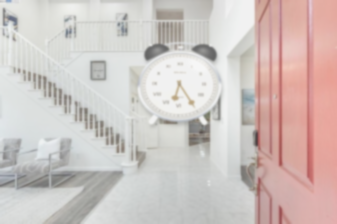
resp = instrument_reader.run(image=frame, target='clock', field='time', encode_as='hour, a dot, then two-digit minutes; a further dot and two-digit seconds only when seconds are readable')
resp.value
6.25
